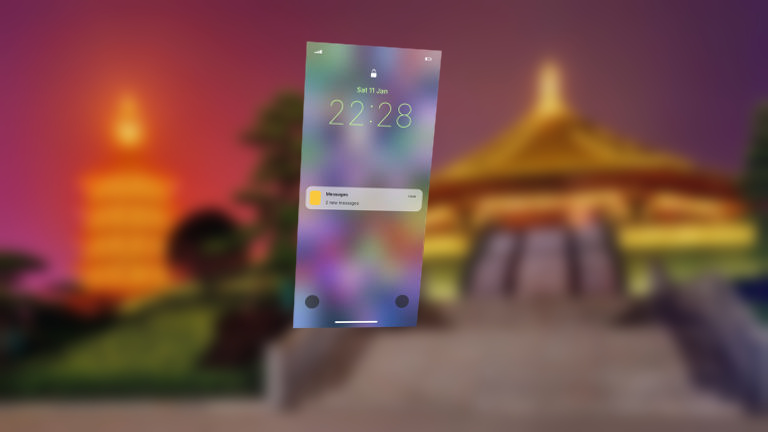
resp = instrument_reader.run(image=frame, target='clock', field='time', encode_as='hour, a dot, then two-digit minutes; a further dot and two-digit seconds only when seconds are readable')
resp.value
22.28
